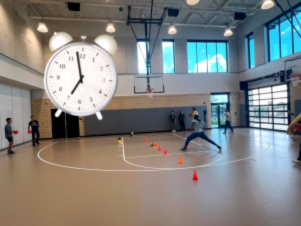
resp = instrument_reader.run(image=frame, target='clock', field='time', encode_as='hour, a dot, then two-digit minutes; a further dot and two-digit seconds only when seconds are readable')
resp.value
6.58
